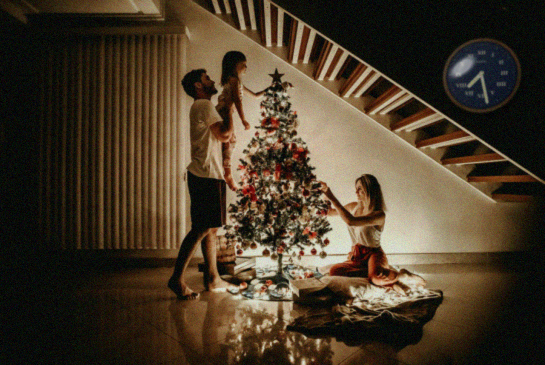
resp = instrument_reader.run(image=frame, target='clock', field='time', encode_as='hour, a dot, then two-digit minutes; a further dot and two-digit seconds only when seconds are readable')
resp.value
7.28
